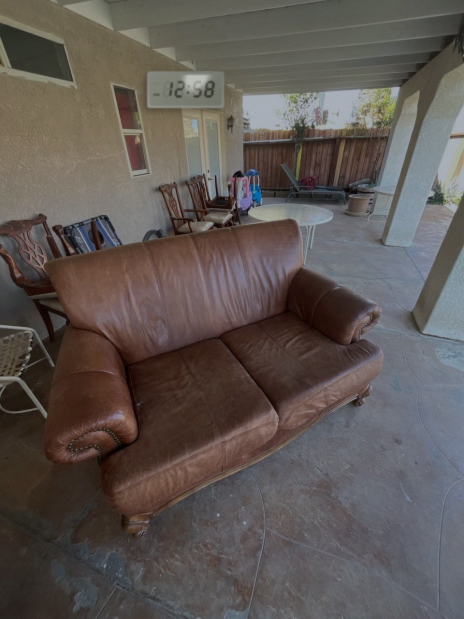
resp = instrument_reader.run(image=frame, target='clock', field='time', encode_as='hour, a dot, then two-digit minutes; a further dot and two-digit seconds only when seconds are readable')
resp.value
12.58
